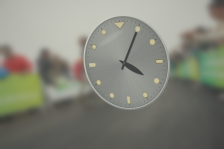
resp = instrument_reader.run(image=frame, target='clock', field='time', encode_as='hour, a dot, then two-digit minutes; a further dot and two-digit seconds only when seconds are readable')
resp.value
4.05
